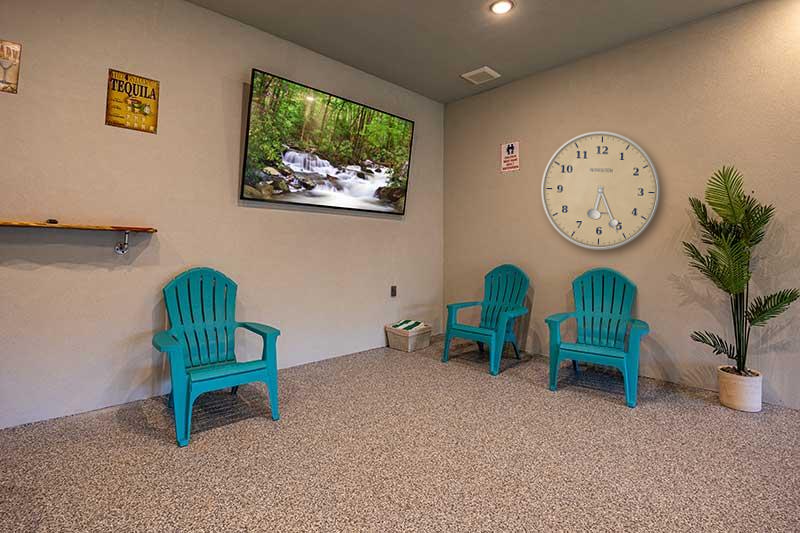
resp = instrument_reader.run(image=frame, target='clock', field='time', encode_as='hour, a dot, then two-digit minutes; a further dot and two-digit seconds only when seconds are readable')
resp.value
6.26
